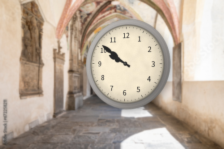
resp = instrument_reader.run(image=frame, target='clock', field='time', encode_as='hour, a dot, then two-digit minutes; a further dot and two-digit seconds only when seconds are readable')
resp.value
9.51
